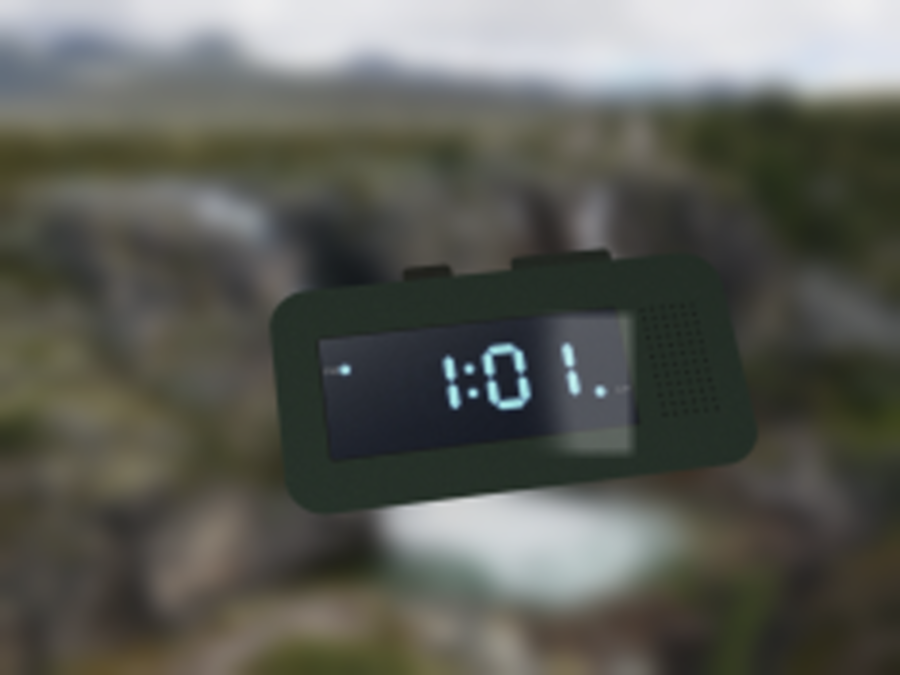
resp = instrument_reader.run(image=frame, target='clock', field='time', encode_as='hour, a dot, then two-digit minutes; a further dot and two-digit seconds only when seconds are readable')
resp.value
1.01
